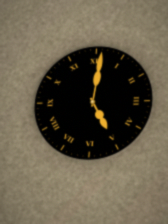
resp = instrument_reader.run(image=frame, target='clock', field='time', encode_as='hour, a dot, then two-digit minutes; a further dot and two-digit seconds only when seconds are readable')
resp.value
5.01
